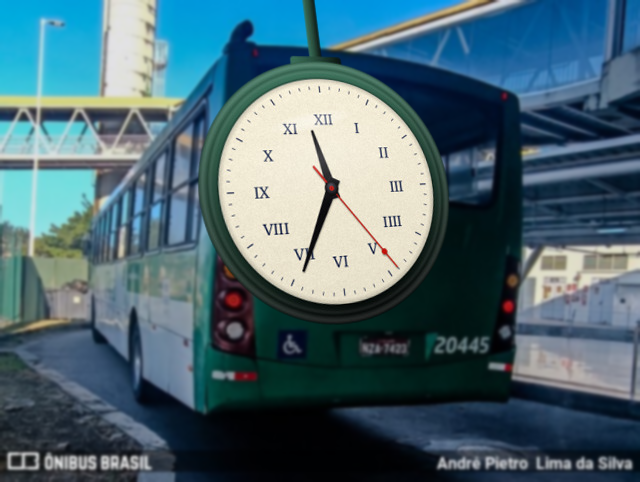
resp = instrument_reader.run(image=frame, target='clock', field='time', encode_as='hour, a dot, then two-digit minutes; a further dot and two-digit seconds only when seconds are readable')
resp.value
11.34.24
